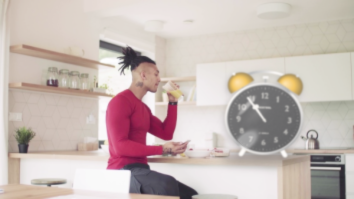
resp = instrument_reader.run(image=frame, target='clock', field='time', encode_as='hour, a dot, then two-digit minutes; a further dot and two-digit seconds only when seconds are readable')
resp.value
10.54
